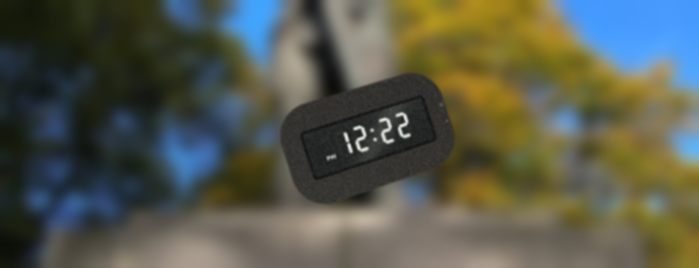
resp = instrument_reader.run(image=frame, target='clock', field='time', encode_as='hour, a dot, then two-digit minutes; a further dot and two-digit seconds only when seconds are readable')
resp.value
12.22
